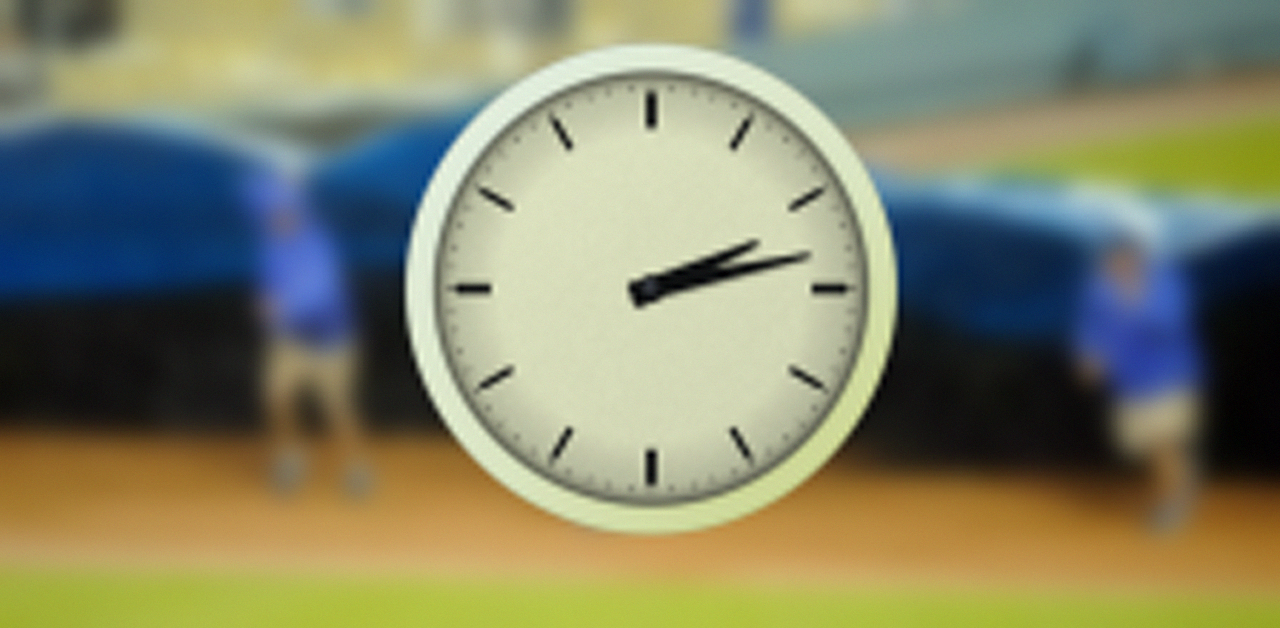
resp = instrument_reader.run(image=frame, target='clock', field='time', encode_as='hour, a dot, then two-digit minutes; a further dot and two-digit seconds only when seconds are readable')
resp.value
2.13
